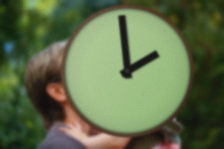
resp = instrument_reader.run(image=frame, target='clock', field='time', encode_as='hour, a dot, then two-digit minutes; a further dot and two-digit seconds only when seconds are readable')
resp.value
1.59
